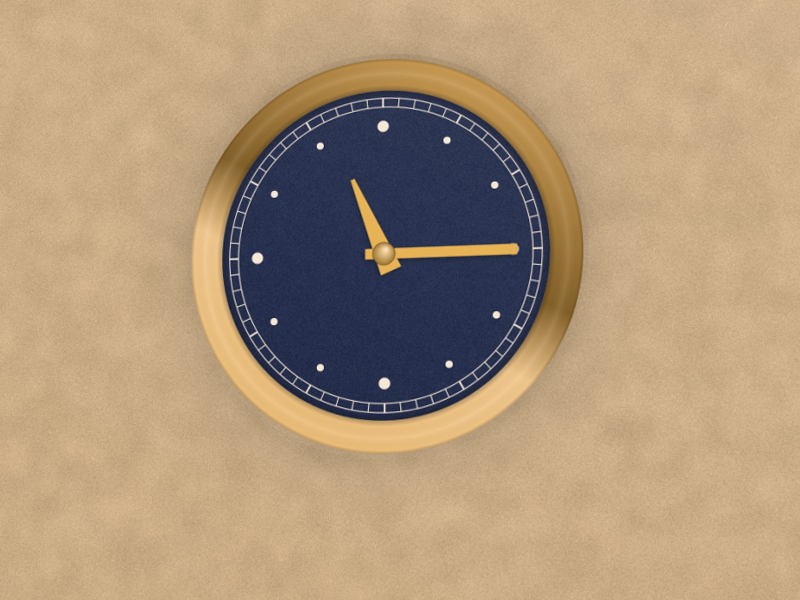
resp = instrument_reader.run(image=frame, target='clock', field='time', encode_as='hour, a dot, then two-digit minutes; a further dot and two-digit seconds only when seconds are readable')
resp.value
11.15
